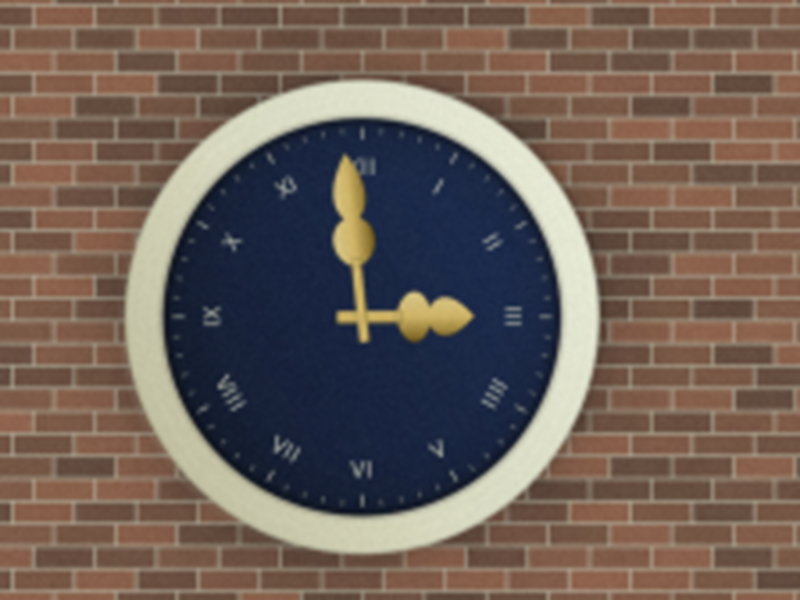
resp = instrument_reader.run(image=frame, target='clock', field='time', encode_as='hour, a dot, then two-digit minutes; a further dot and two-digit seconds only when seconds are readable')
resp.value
2.59
